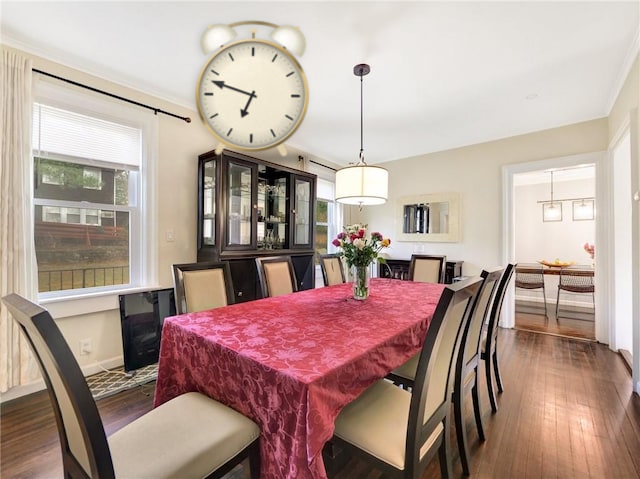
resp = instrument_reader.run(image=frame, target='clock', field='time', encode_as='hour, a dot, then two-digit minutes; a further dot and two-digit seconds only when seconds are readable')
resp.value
6.48
